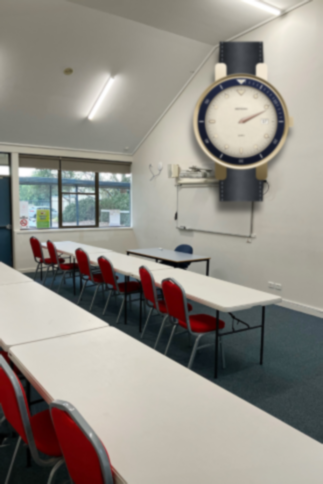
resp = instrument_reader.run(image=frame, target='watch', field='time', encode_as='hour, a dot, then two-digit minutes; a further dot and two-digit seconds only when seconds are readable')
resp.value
2.11
